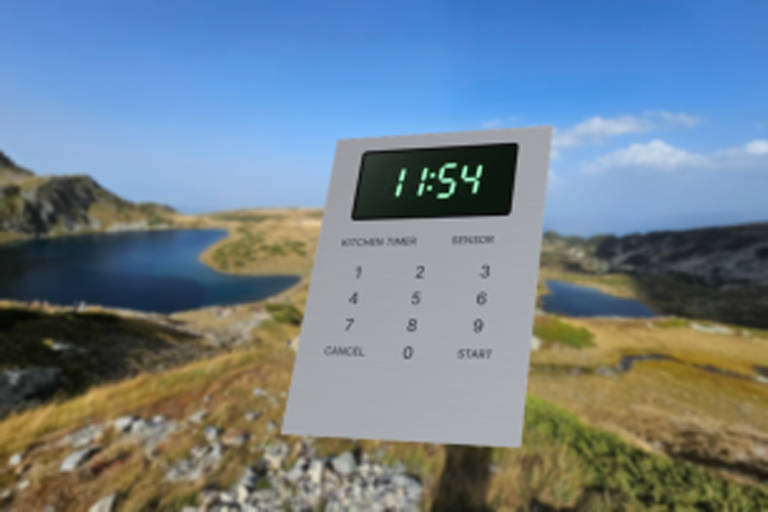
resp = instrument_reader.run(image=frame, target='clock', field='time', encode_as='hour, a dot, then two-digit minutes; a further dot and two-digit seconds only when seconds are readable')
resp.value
11.54
